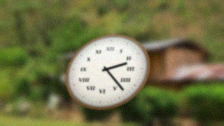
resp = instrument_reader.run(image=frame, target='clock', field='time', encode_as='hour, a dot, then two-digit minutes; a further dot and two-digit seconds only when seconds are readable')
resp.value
2.23
